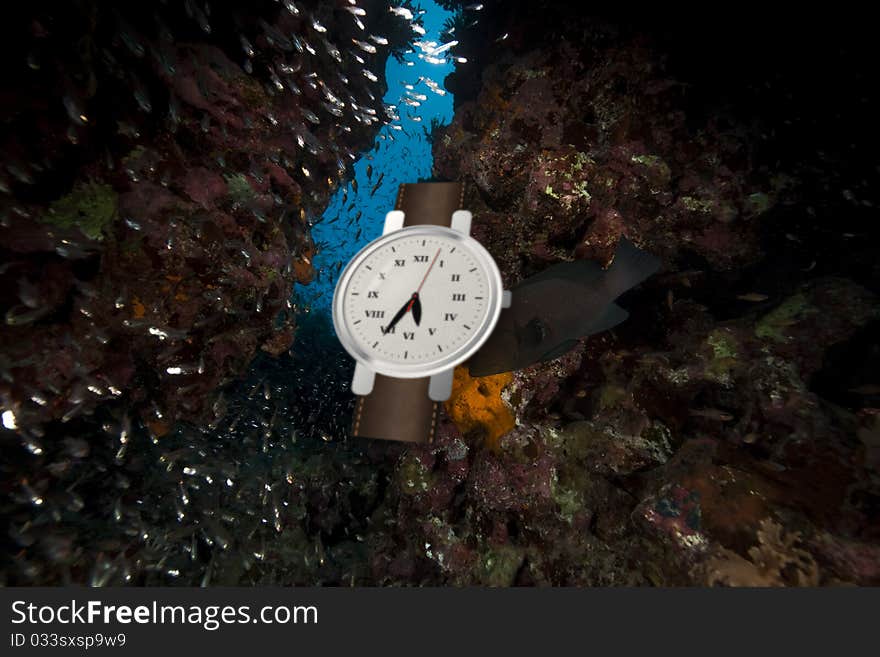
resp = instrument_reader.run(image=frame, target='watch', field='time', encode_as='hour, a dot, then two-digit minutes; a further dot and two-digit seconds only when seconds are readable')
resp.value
5.35.03
